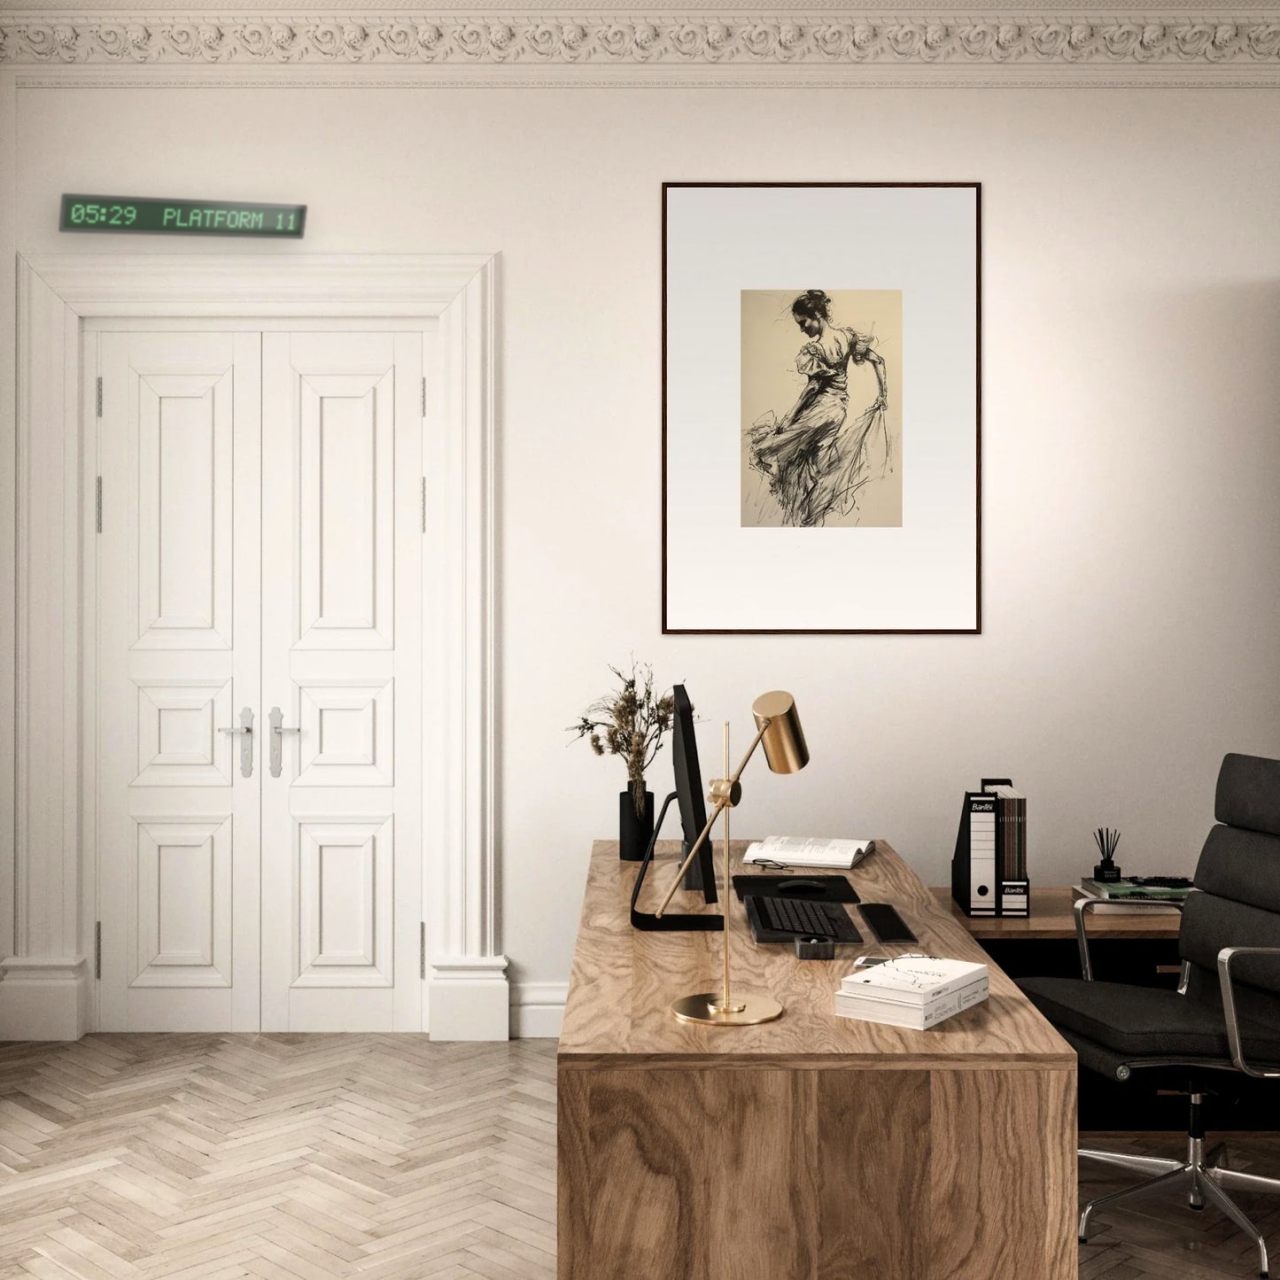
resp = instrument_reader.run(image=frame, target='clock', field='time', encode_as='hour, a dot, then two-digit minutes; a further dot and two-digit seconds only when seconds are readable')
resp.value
5.29
